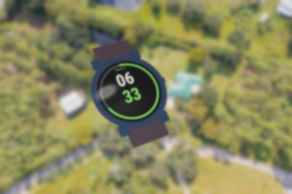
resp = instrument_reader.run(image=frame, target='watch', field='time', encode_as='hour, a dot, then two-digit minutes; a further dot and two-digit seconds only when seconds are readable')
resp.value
6.33
